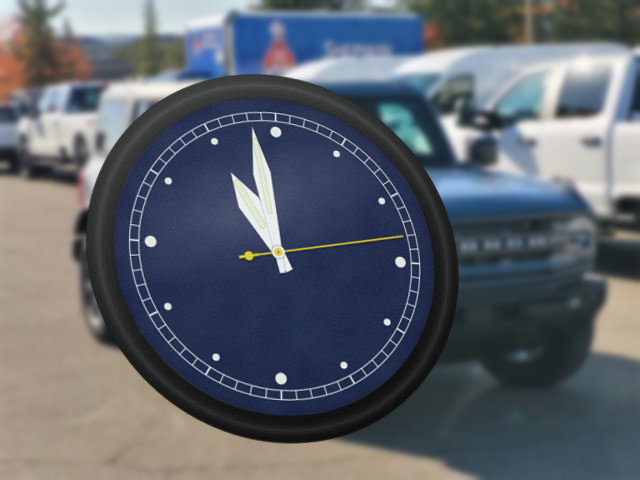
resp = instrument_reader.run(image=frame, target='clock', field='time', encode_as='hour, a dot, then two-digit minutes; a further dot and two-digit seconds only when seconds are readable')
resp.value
10.58.13
